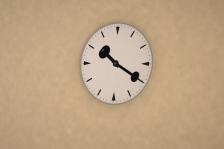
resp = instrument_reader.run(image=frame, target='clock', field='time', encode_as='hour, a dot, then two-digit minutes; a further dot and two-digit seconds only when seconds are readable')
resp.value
10.20
